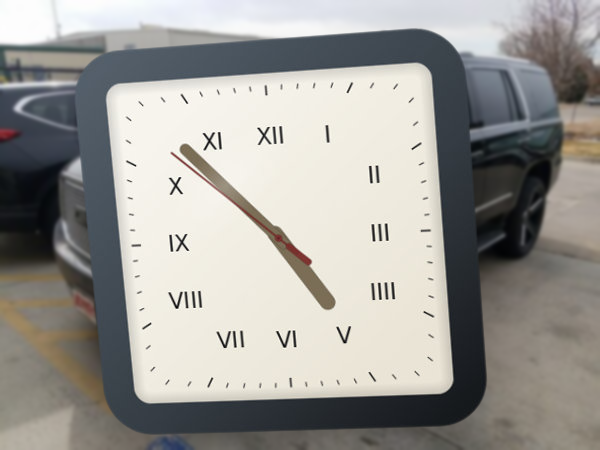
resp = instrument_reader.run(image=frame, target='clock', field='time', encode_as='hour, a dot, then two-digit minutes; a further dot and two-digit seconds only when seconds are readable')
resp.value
4.52.52
